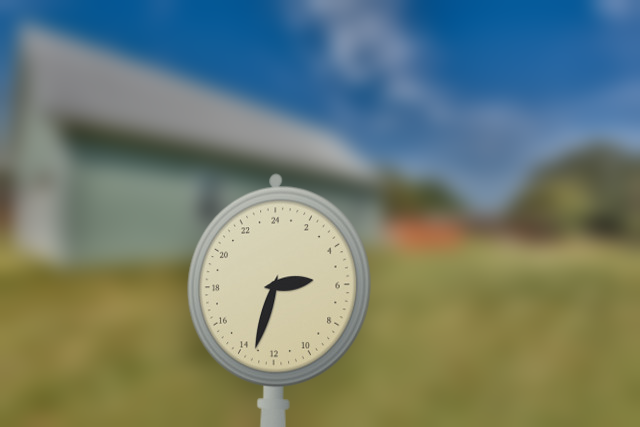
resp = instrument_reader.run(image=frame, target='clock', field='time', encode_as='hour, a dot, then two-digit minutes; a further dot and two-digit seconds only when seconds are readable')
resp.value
5.33
